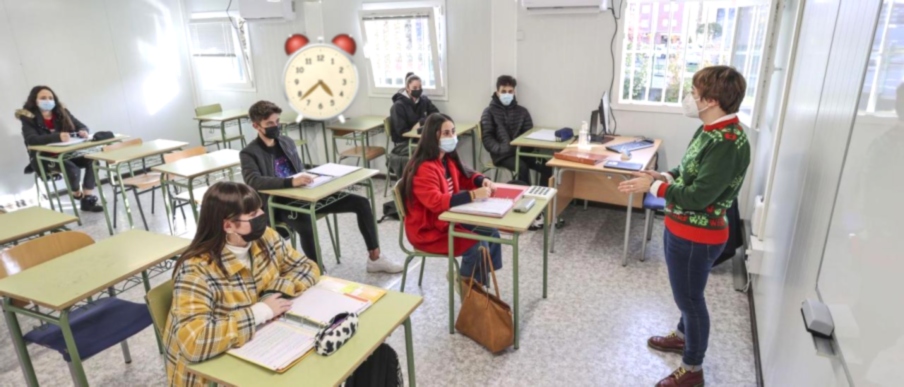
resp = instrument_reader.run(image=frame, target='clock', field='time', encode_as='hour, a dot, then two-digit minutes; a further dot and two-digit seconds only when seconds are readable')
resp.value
4.38
